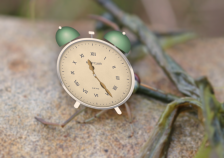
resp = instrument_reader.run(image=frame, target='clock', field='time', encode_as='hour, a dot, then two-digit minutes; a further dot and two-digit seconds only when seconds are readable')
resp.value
11.24
